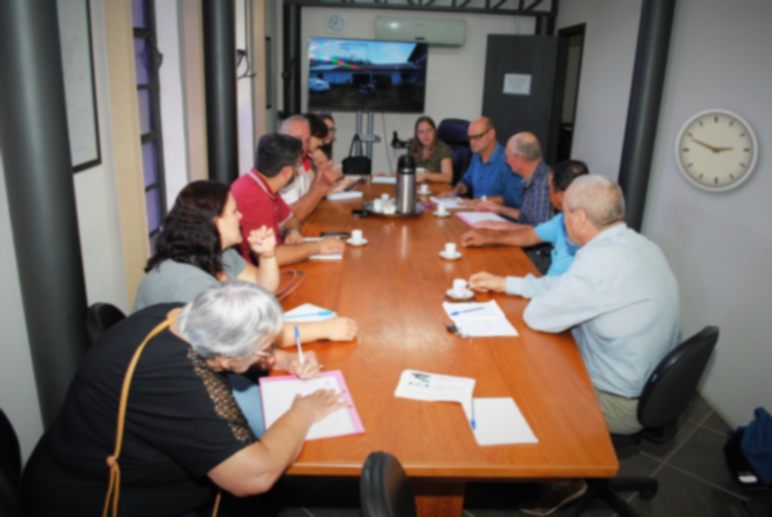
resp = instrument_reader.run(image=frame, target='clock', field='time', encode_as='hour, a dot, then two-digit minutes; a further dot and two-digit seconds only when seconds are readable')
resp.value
2.49
